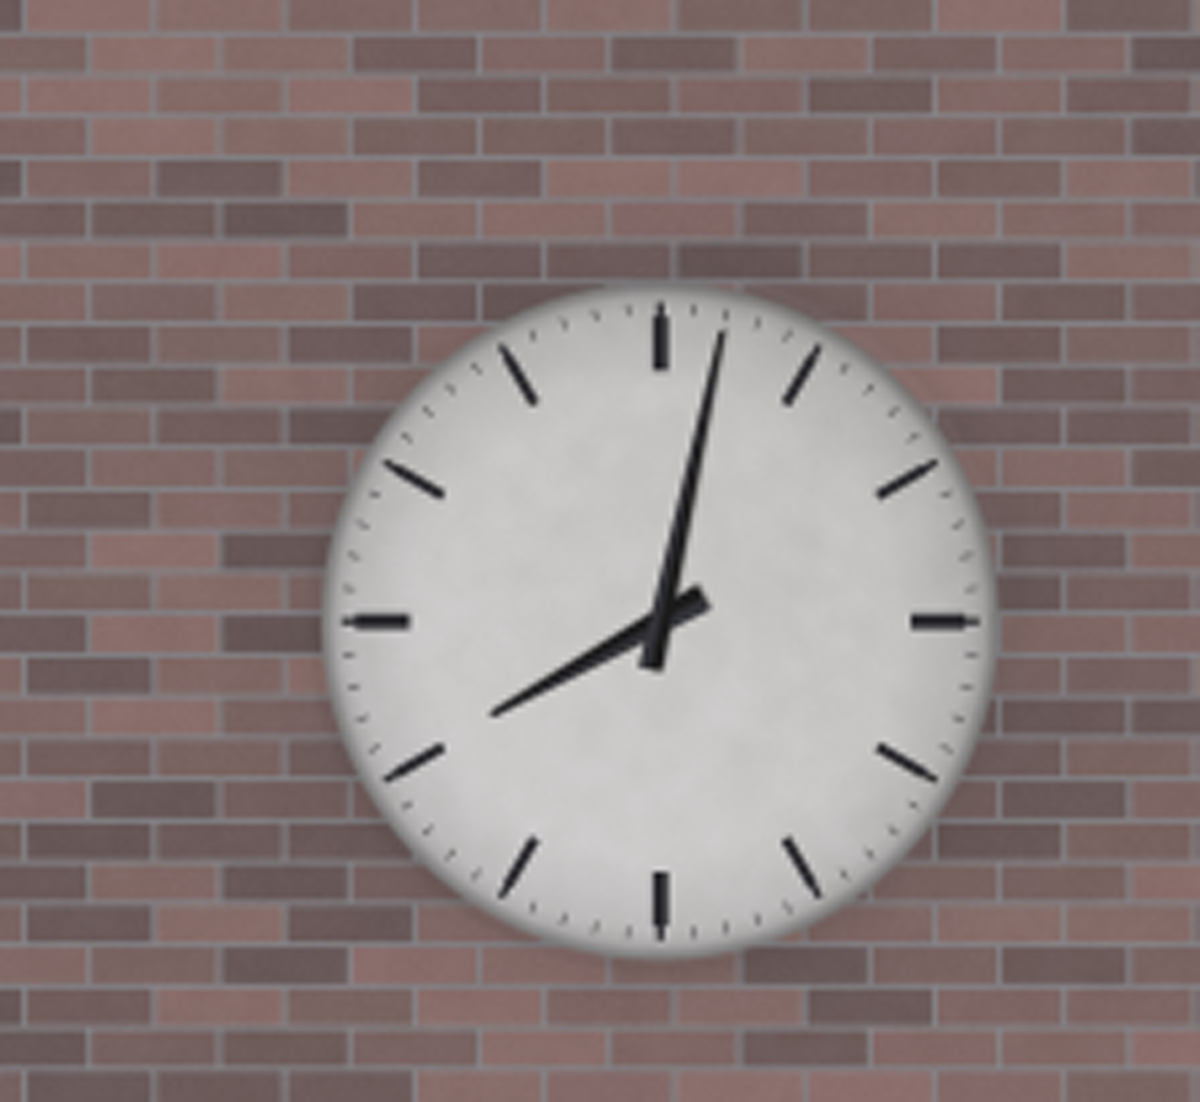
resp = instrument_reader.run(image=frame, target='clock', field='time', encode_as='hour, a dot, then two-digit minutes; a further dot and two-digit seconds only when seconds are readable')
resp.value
8.02
